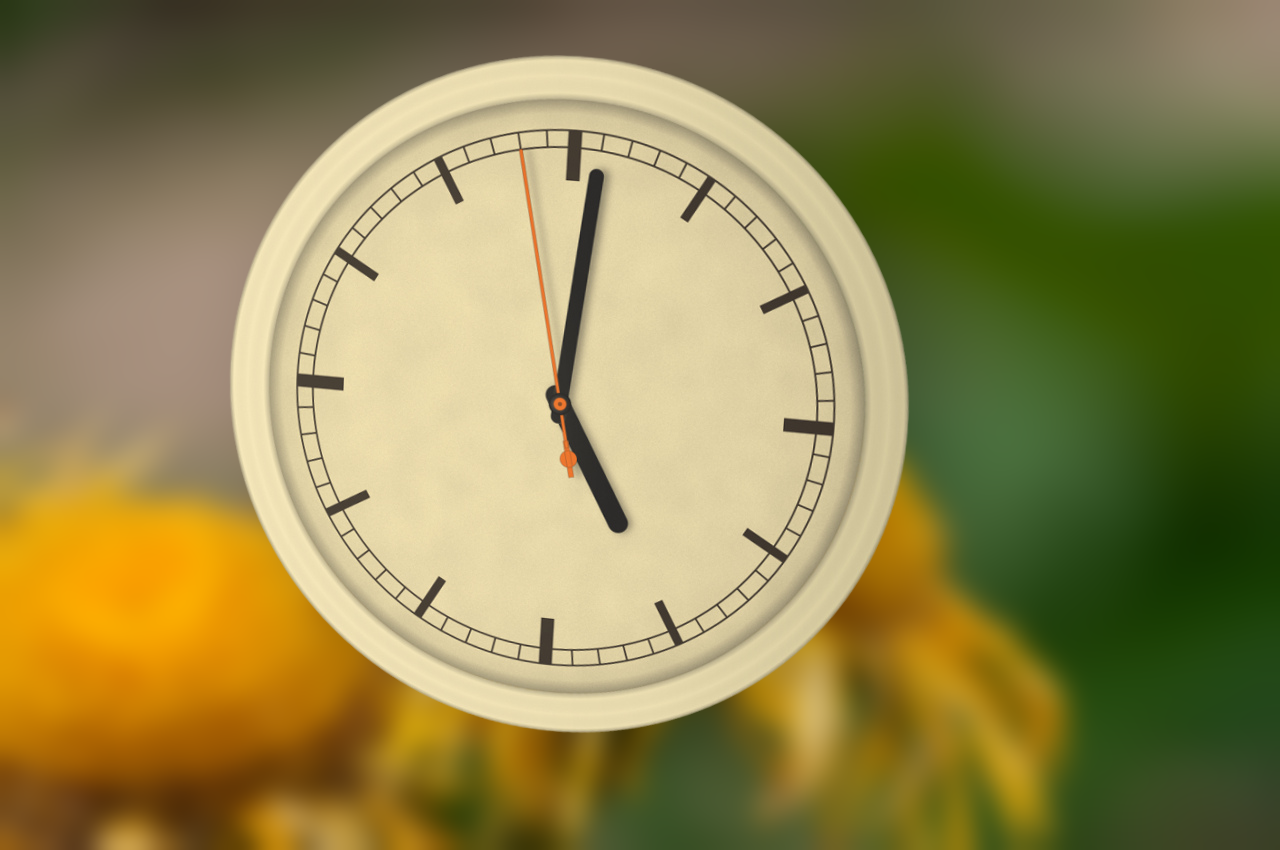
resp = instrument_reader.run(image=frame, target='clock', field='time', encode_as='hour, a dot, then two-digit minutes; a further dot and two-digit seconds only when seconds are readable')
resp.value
5.00.58
